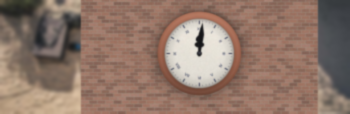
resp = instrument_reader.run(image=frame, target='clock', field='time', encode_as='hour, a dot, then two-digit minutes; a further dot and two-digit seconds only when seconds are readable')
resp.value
12.01
